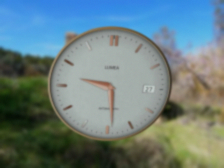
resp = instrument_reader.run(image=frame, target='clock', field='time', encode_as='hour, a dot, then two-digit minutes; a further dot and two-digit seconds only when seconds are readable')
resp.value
9.29
